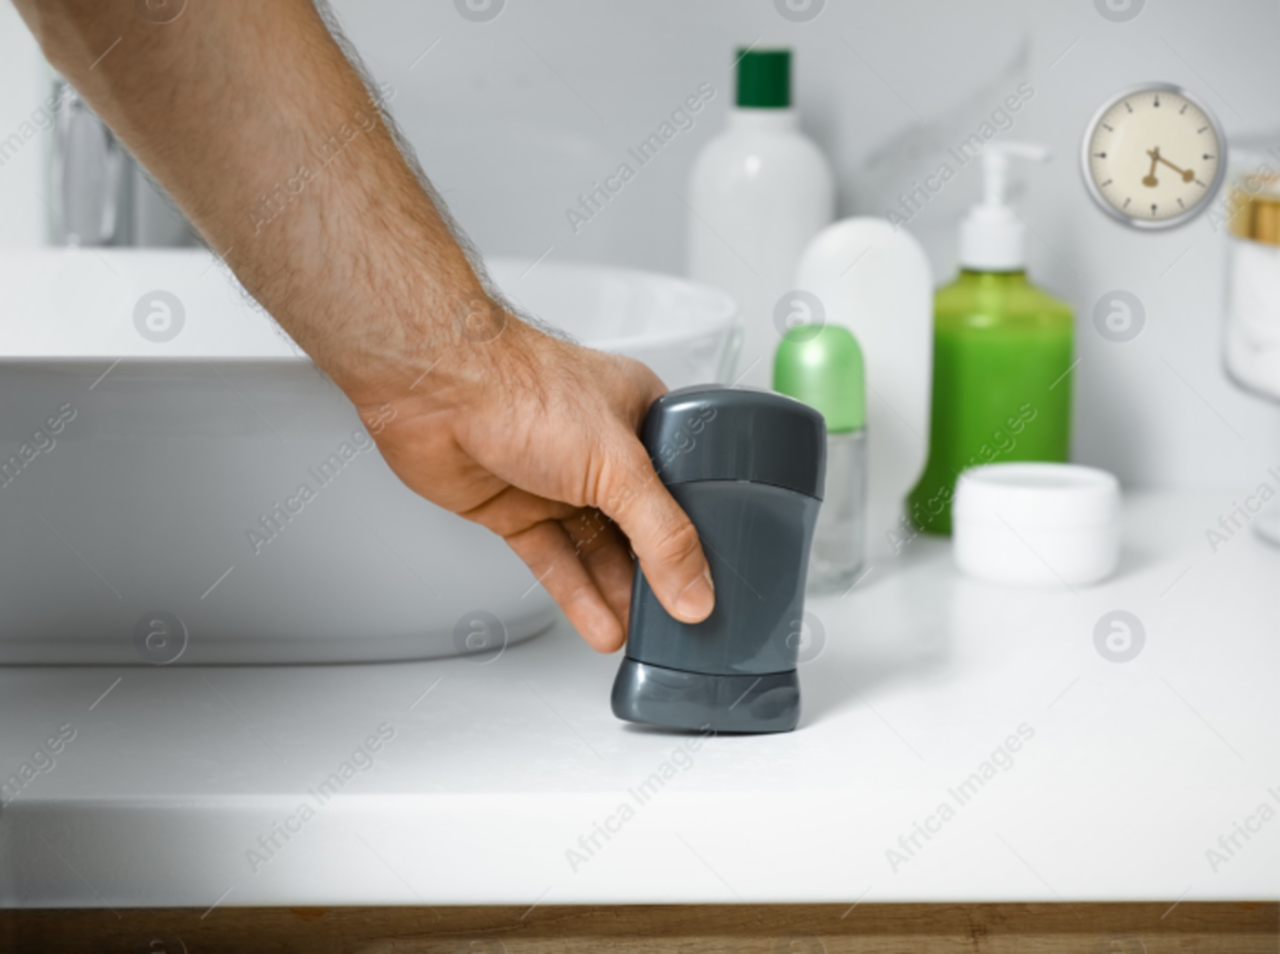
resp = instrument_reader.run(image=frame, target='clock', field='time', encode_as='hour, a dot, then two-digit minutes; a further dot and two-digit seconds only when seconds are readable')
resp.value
6.20
